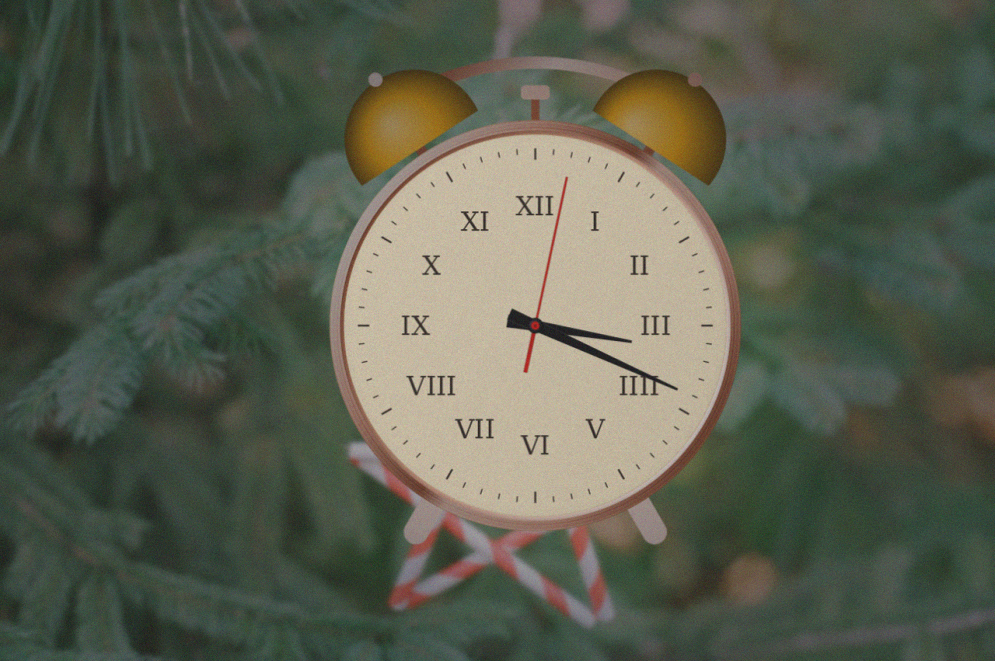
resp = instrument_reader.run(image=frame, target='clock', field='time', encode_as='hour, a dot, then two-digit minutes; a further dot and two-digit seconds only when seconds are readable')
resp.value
3.19.02
